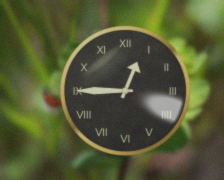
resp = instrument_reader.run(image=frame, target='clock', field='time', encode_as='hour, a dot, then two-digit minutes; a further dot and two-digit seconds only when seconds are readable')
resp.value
12.45
